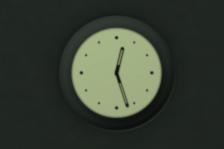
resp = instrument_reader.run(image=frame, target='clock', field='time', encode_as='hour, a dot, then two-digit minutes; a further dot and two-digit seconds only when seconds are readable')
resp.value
12.27
